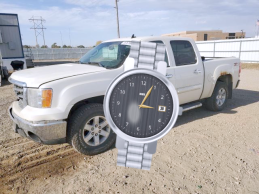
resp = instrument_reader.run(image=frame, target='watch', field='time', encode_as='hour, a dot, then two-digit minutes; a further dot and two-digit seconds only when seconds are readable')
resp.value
3.04
